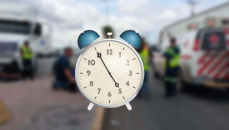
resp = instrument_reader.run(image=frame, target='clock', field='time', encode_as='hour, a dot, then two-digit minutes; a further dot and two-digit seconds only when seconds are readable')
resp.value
4.55
